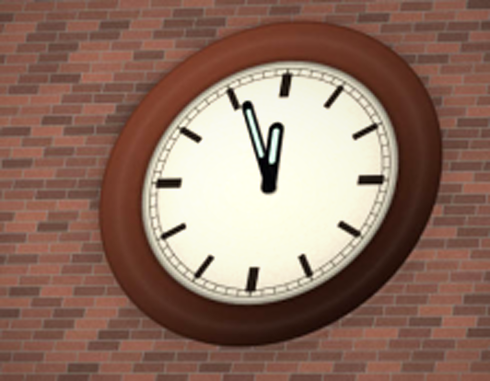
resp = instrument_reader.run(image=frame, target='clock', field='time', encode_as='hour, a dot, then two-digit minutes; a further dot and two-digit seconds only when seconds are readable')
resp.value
11.56
